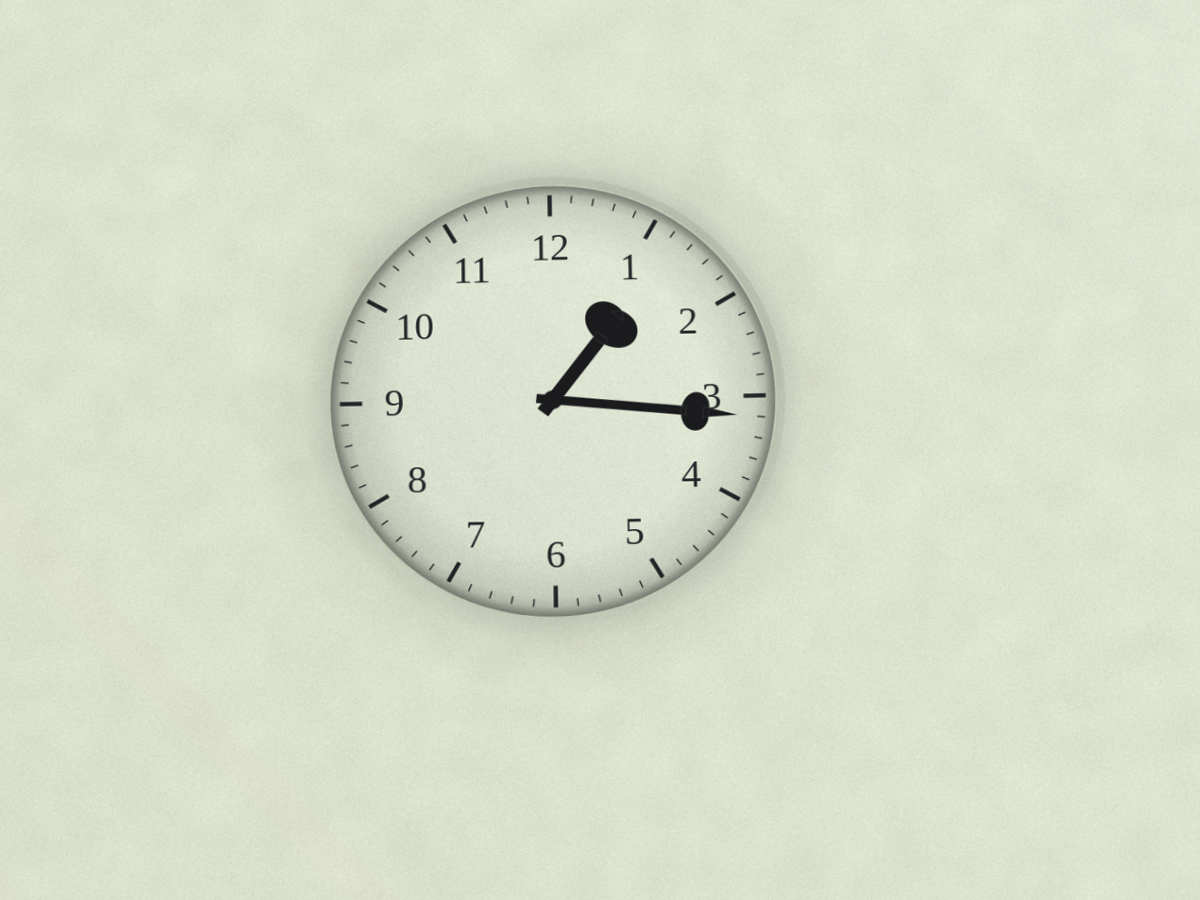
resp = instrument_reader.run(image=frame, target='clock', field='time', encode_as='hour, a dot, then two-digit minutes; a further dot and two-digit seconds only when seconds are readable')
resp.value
1.16
